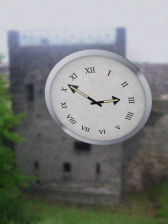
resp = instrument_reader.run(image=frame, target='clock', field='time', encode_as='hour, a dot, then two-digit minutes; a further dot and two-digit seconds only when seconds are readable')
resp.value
2.52
